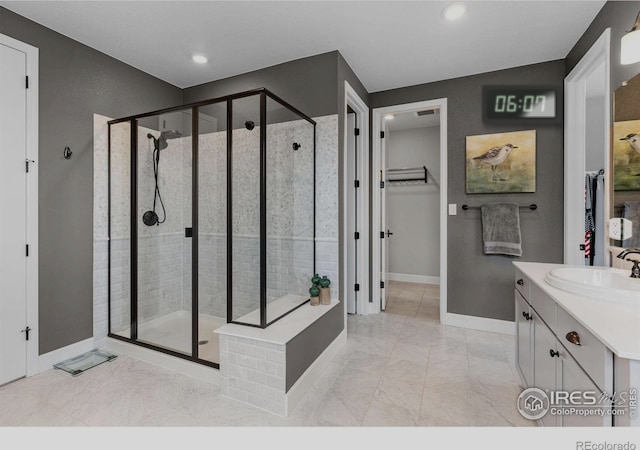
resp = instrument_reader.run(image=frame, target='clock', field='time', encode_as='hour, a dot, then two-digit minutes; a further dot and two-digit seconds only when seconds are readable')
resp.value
6.07
